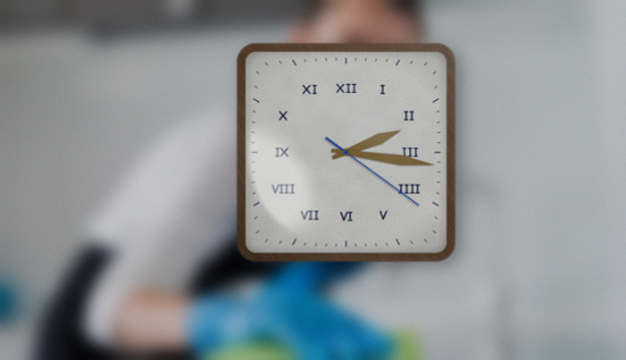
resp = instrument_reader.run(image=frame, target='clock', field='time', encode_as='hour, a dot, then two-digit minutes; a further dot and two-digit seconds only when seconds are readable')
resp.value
2.16.21
